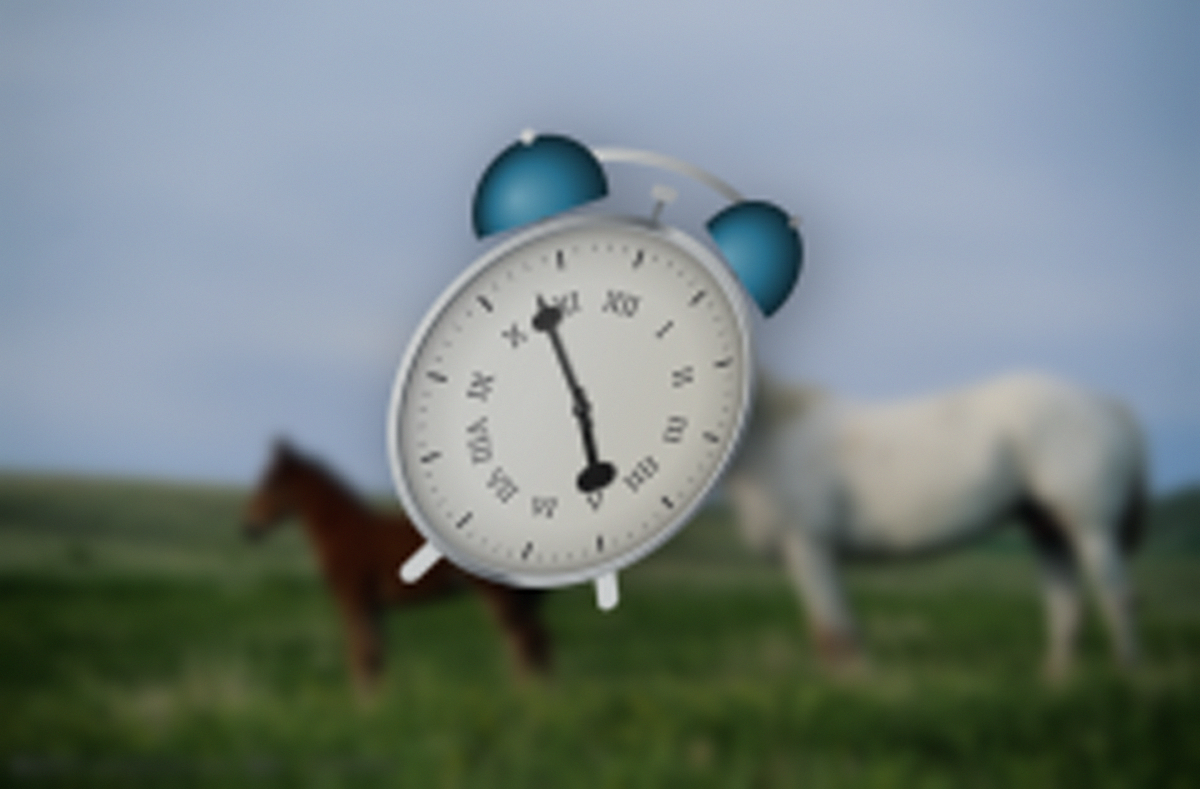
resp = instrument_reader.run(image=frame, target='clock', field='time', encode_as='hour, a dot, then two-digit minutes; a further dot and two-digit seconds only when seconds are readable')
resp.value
4.53
